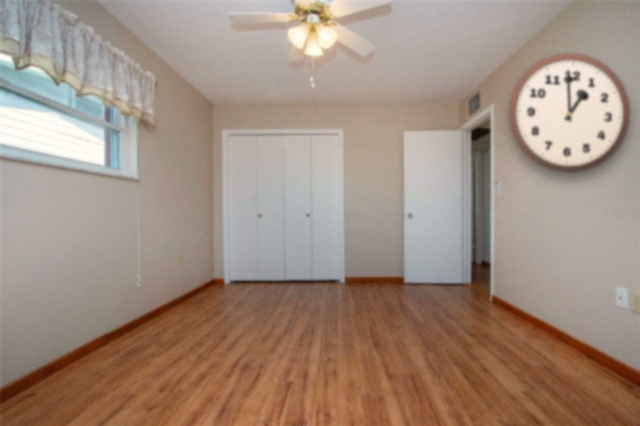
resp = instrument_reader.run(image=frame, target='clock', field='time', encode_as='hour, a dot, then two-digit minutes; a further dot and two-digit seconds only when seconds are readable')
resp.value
12.59
